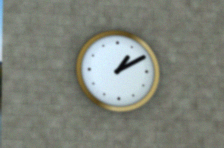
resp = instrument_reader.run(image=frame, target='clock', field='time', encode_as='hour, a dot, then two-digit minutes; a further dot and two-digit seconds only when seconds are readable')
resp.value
1.10
